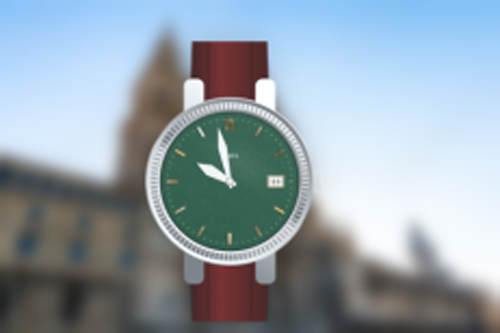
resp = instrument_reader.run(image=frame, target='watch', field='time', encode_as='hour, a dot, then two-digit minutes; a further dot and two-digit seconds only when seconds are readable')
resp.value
9.58
